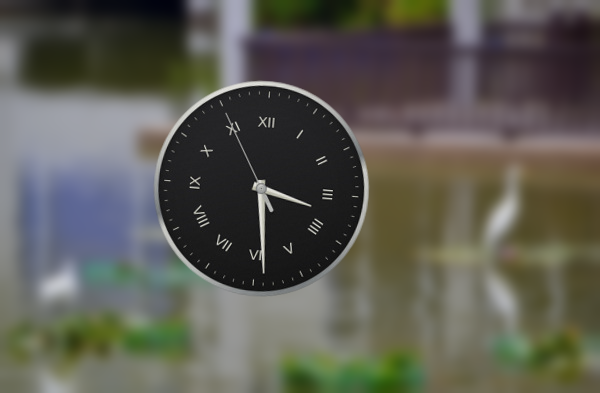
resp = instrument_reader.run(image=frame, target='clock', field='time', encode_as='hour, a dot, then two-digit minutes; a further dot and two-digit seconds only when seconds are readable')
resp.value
3.28.55
